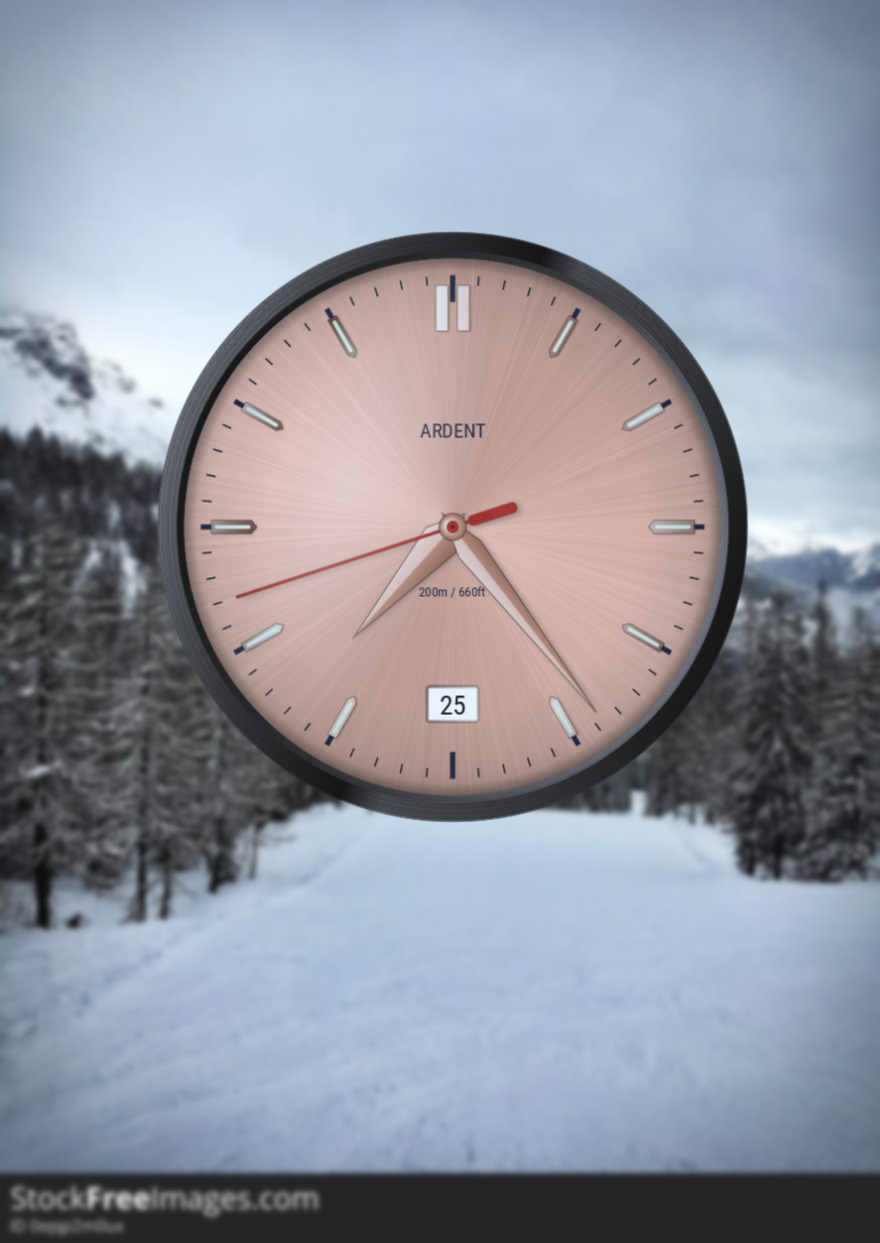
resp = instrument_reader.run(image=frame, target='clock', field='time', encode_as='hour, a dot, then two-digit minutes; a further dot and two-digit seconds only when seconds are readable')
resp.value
7.23.42
